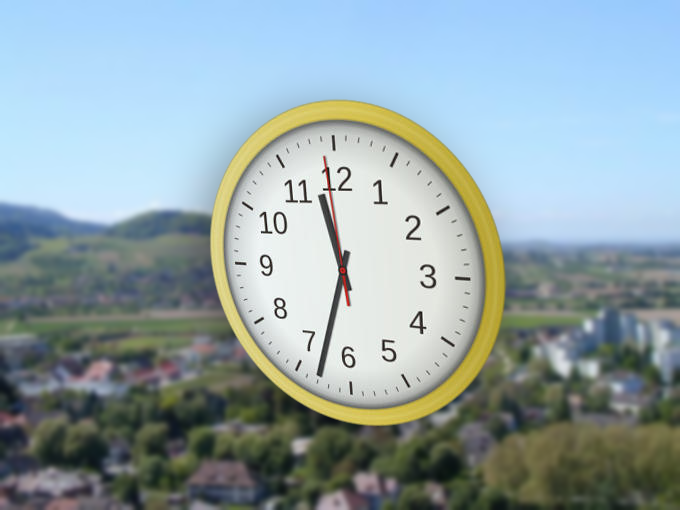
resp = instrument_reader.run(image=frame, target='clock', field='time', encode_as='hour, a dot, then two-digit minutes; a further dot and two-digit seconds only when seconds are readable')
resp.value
11.32.59
